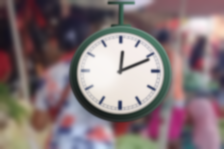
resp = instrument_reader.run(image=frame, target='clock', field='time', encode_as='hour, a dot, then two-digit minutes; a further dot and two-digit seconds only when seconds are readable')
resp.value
12.11
